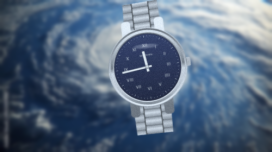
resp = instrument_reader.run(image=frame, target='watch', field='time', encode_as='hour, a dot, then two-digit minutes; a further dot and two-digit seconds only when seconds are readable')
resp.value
11.44
